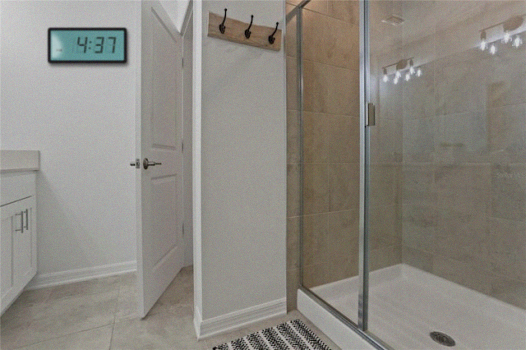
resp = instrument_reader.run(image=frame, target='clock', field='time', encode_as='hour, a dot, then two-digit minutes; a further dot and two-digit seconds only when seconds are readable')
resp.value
4.37
